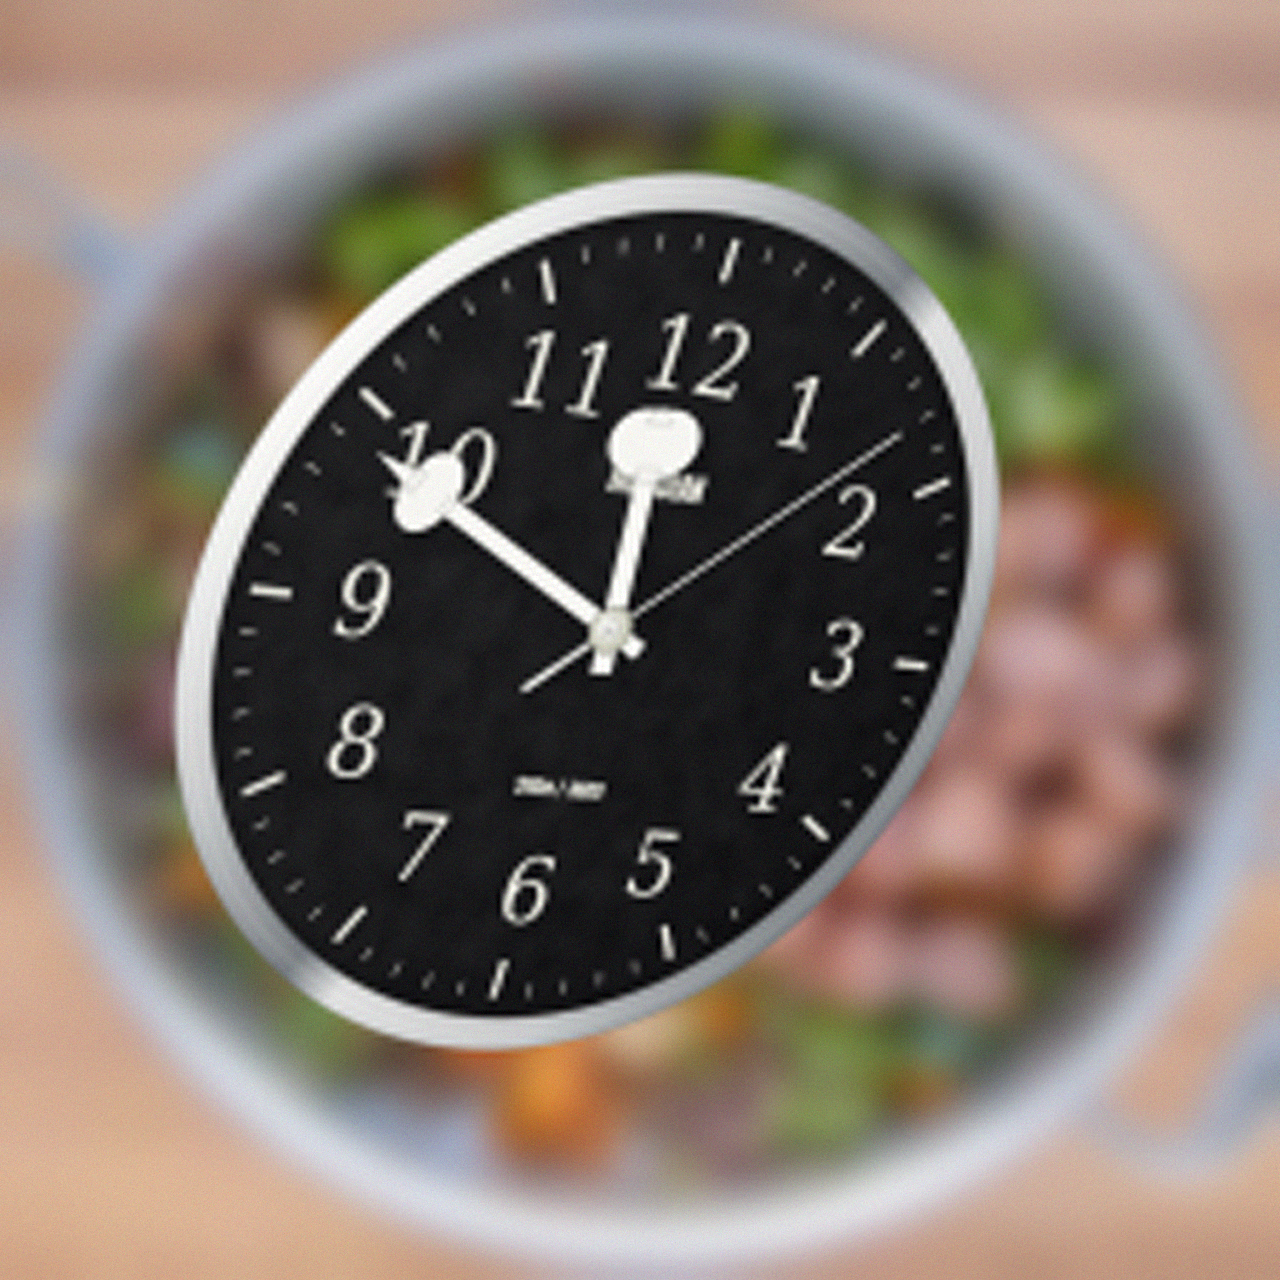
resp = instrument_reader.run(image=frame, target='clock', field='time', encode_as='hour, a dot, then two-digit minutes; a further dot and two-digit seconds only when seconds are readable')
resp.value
11.49.08
